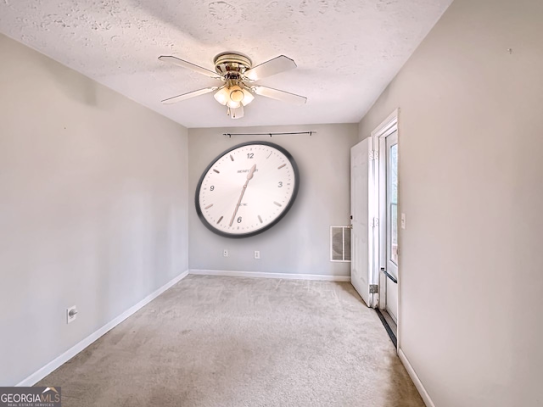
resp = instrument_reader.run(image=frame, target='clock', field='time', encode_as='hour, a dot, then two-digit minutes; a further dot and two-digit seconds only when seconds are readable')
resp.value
12.32
